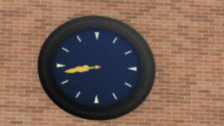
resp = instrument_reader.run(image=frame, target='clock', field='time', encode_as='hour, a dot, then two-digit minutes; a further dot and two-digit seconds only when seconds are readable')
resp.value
8.43
